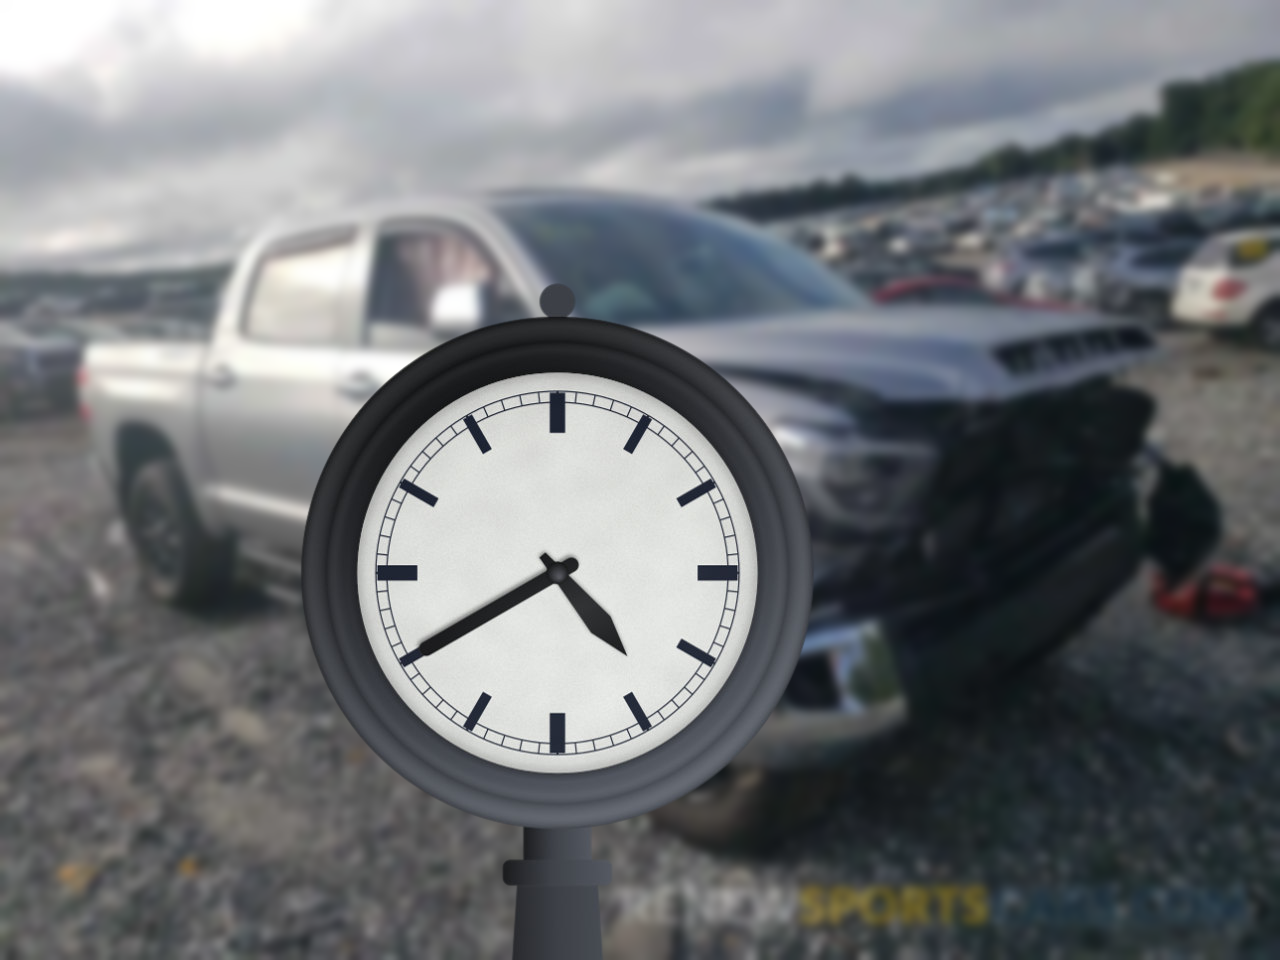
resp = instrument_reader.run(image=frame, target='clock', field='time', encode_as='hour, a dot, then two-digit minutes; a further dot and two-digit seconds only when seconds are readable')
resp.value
4.40
